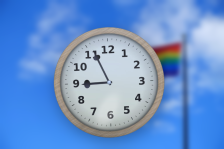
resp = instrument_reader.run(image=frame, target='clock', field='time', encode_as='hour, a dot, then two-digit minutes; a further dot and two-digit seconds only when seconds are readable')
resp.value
8.56
